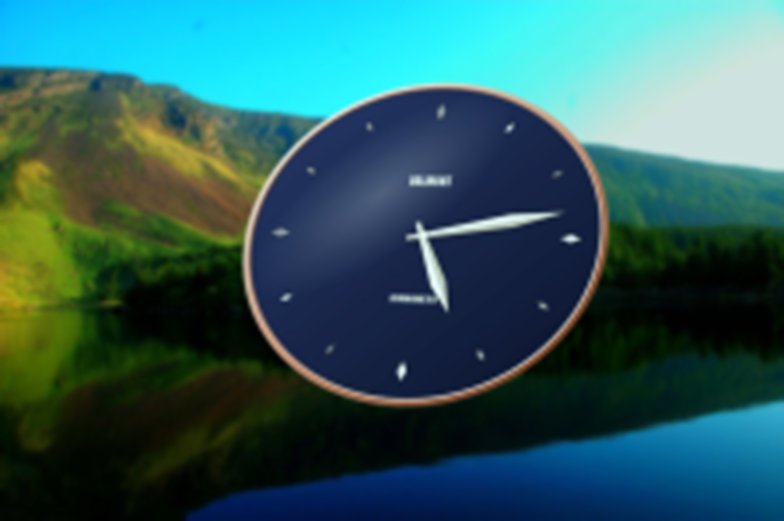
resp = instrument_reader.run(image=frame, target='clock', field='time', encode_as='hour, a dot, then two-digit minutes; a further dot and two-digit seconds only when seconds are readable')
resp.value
5.13
